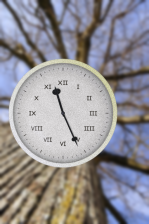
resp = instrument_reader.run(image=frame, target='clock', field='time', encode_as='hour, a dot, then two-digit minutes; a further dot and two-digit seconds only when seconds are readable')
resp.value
11.26
